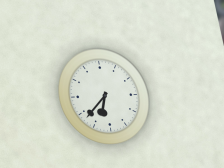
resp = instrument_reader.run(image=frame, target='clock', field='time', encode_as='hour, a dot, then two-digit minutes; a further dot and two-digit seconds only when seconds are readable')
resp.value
6.38
